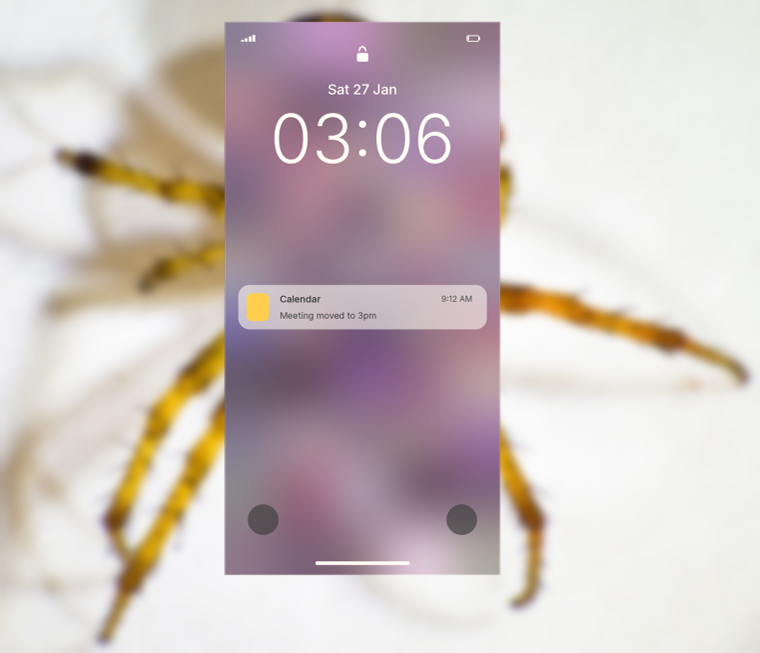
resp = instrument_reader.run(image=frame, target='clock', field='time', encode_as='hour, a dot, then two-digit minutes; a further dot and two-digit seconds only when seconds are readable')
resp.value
3.06
